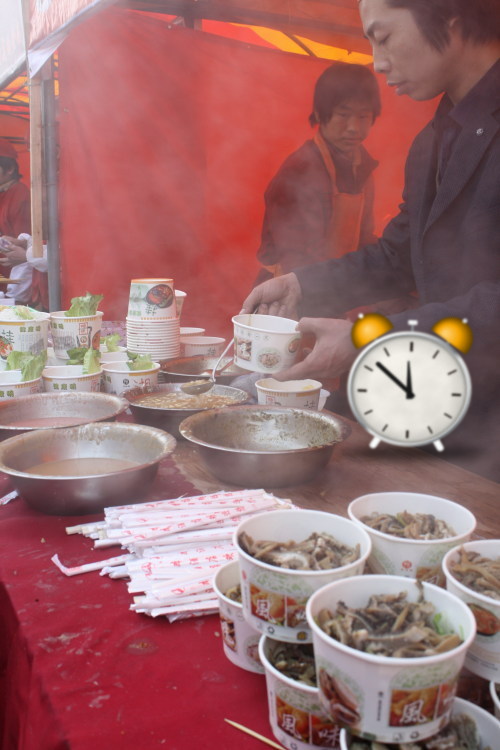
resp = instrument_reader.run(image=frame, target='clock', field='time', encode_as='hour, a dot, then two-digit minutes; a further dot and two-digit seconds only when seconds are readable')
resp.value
11.52
